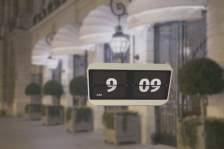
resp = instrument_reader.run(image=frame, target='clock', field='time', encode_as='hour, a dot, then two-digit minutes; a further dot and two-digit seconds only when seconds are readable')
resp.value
9.09
